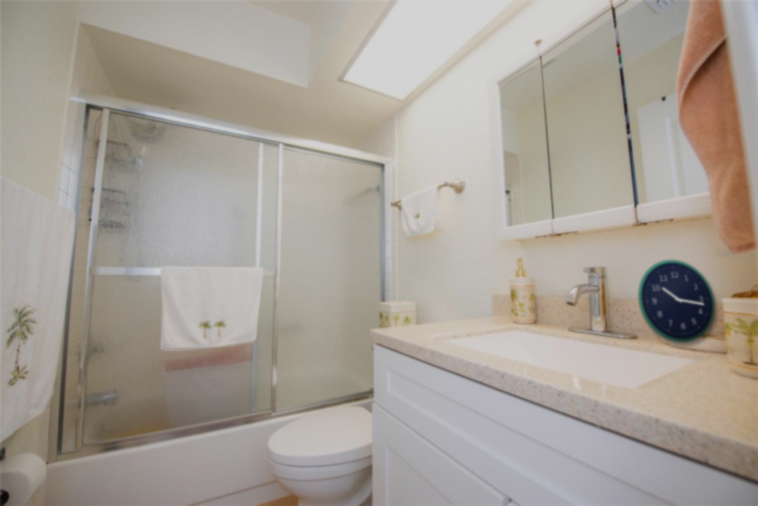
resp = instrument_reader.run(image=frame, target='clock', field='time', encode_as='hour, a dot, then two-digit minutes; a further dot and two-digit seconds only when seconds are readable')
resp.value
10.17
